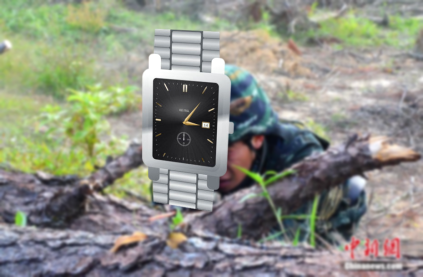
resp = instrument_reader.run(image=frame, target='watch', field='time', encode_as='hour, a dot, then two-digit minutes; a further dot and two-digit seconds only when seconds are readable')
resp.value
3.06
